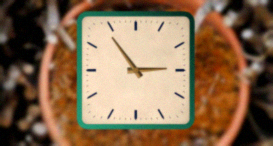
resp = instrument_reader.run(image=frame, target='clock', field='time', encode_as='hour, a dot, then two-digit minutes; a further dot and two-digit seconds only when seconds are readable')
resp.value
2.54
